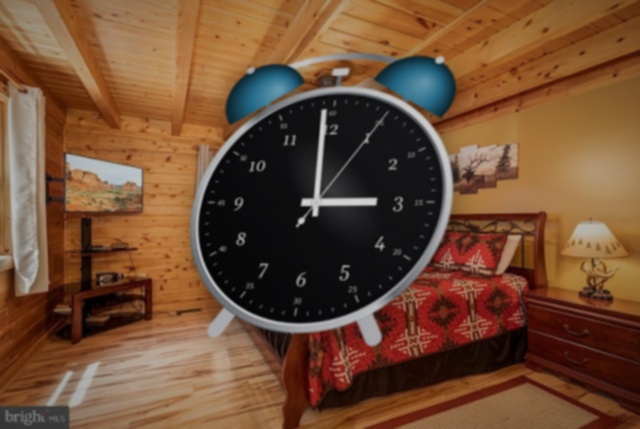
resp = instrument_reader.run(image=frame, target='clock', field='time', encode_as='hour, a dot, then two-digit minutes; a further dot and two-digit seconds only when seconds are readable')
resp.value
2.59.05
